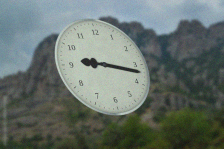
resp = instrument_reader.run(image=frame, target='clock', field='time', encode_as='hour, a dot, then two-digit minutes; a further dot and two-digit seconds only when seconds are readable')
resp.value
9.17
